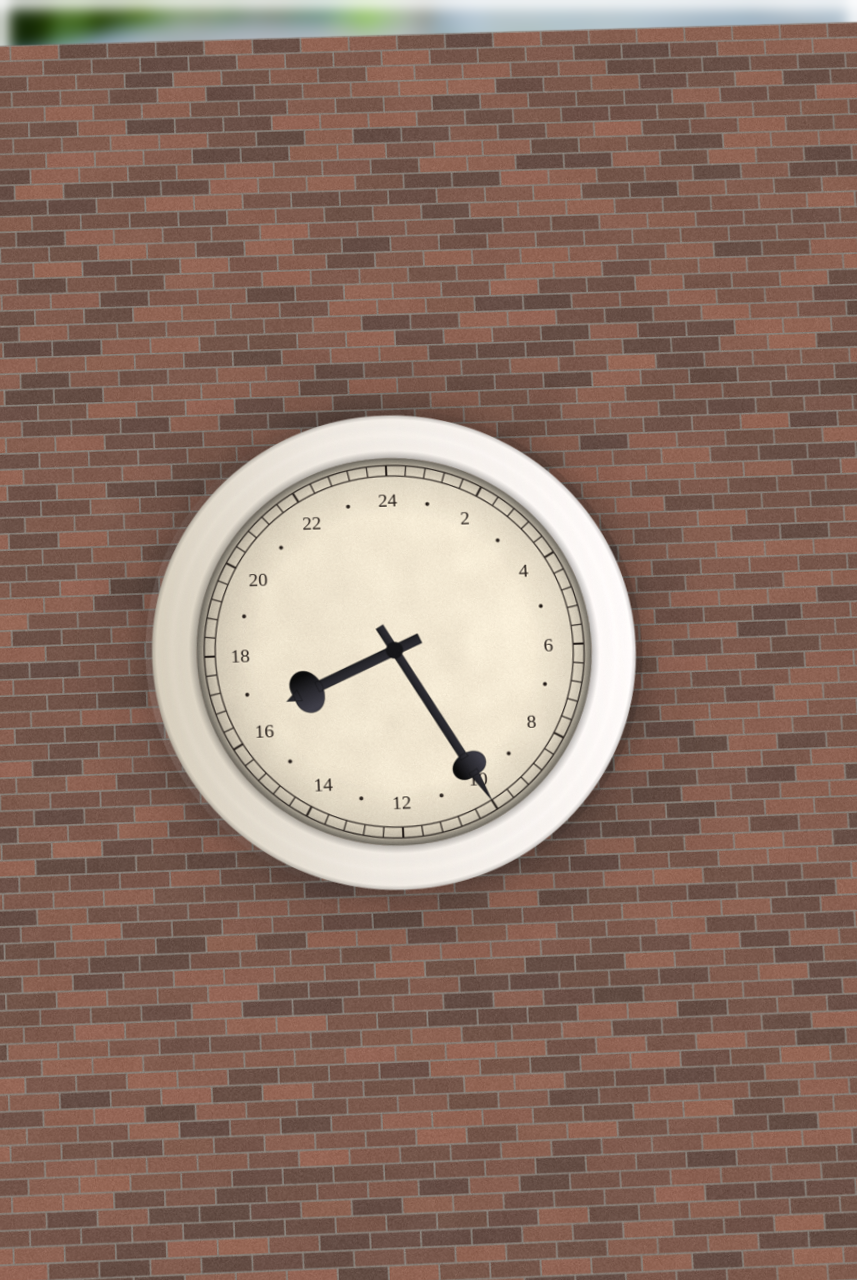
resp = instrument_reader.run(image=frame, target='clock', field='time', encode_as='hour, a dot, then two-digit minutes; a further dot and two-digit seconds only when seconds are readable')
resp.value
16.25
